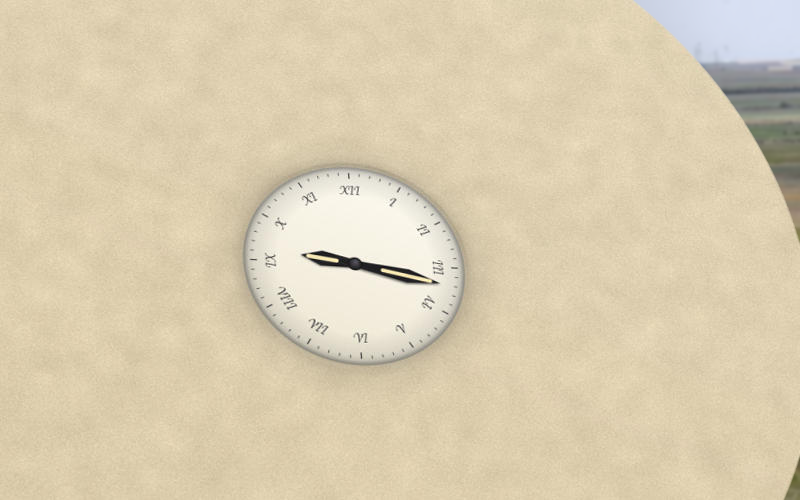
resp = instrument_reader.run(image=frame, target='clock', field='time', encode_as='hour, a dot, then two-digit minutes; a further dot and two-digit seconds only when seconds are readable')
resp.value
9.17
